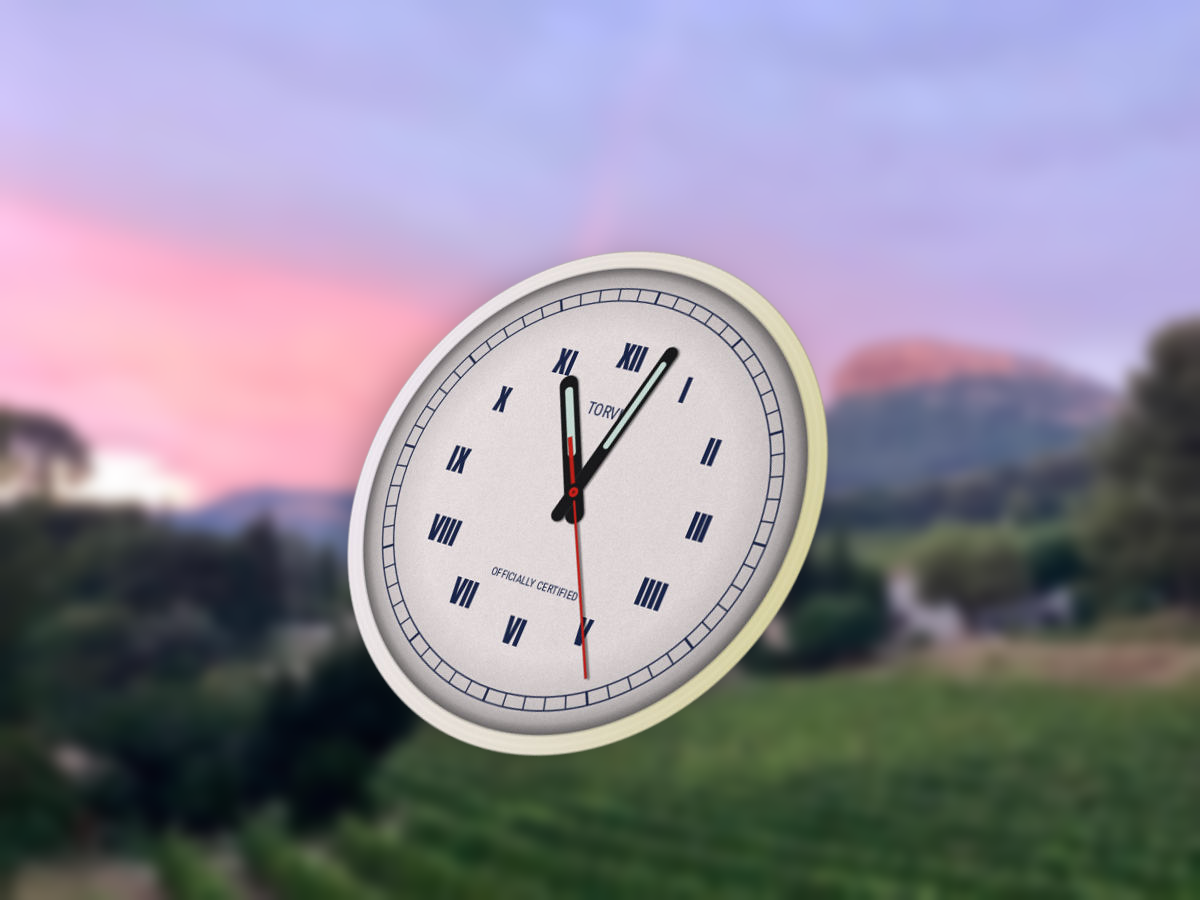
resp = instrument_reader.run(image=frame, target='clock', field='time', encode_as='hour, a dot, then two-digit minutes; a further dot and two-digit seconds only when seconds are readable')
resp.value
11.02.25
